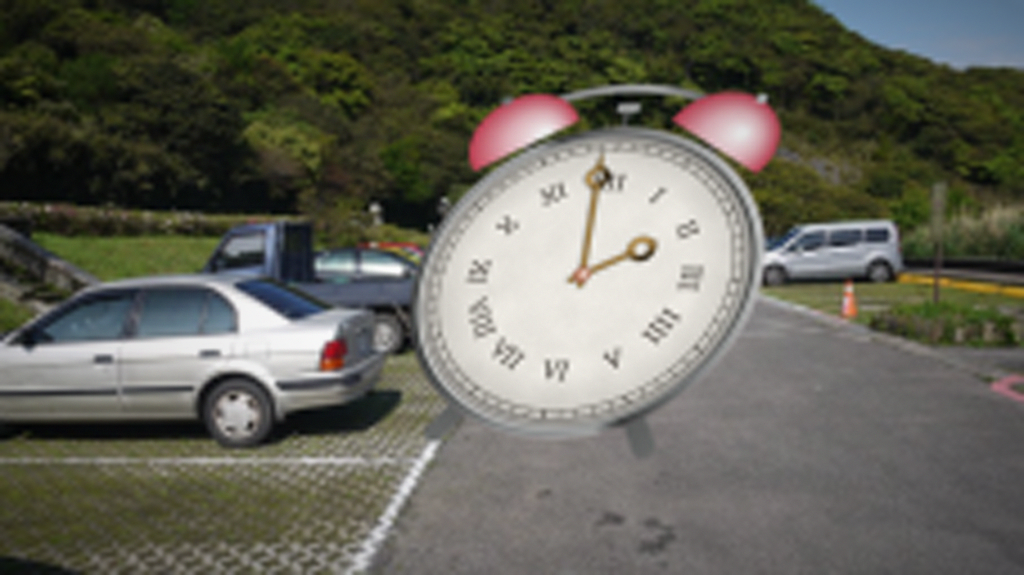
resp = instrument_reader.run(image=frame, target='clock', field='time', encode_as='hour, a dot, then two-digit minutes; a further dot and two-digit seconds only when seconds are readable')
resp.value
1.59
